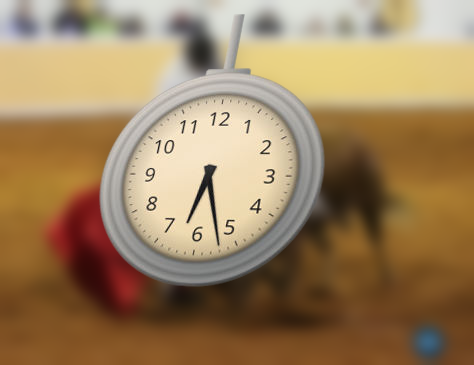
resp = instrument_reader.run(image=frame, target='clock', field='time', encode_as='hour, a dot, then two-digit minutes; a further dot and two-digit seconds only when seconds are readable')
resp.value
6.27
